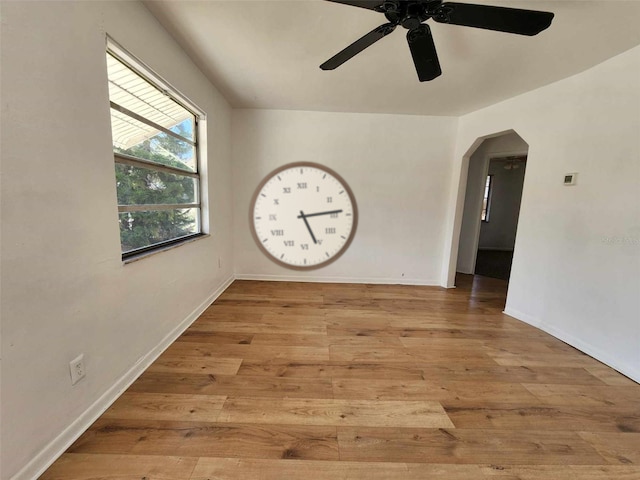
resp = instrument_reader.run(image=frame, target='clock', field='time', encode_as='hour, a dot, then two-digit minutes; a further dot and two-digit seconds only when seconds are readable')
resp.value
5.14
